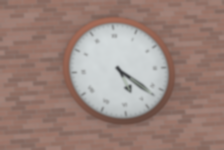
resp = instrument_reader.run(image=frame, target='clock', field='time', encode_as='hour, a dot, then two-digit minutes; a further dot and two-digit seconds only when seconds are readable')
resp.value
5.22
